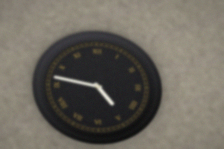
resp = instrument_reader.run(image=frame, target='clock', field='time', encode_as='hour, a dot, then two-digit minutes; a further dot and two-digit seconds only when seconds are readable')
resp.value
4.47
